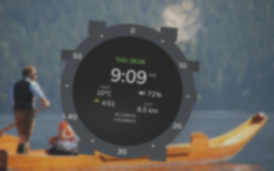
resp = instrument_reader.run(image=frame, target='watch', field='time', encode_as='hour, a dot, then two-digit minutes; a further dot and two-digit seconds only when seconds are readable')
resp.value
9.09
